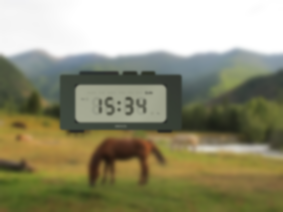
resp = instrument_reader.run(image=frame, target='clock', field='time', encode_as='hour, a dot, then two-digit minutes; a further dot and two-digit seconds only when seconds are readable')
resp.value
15.34
